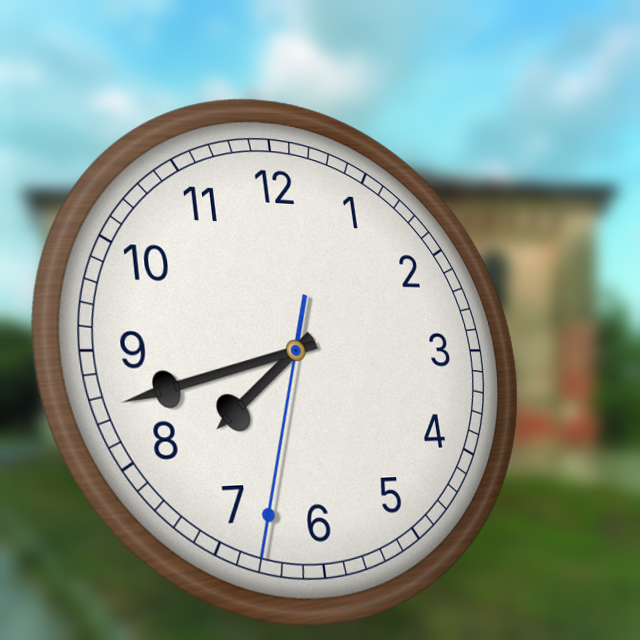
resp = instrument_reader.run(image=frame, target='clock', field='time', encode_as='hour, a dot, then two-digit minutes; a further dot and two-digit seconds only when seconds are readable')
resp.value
7.42.33
